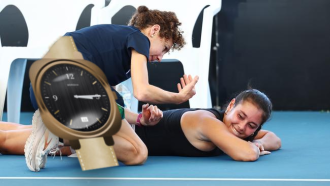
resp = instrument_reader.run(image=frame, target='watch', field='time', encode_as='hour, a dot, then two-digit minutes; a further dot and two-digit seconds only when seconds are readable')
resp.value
3.15
